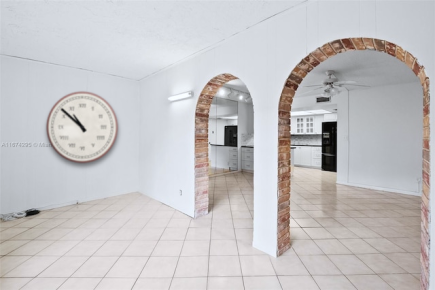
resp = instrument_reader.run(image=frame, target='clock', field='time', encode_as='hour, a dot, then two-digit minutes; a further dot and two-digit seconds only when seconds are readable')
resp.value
10.52
